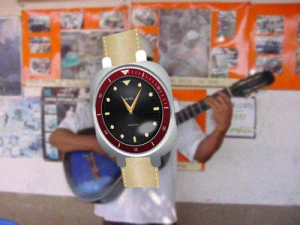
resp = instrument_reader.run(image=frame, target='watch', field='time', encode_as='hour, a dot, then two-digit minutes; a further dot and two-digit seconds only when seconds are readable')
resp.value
11.06
